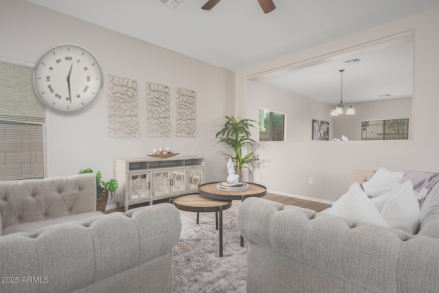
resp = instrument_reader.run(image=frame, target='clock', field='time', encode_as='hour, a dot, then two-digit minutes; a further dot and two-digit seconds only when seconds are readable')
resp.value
12.29
